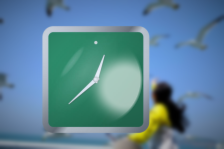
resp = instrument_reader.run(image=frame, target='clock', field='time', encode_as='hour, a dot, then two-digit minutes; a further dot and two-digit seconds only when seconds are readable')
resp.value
12.38
